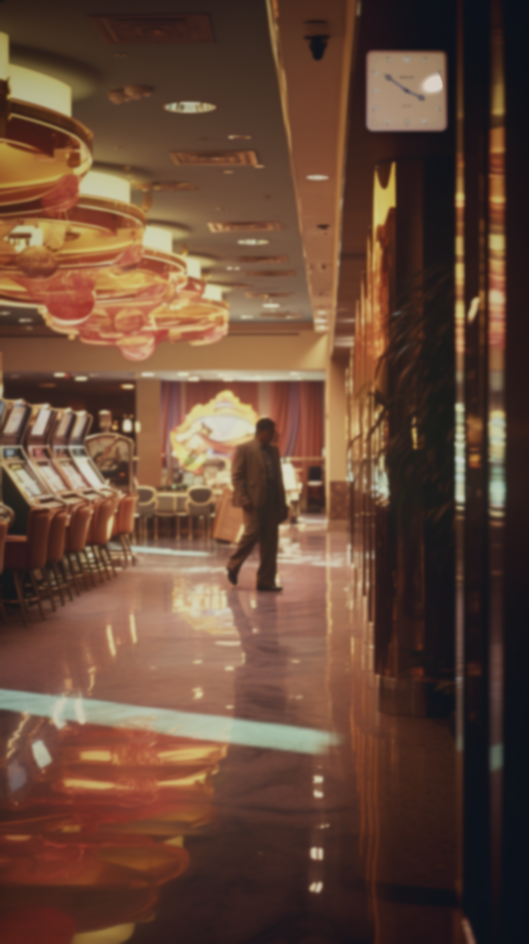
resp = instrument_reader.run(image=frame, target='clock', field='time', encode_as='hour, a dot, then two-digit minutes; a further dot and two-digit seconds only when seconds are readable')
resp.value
3.51
